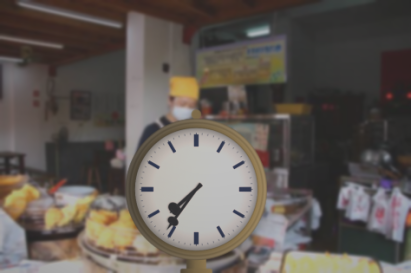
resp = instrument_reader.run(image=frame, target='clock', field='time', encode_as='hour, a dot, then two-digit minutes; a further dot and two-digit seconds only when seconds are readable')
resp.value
7.36
